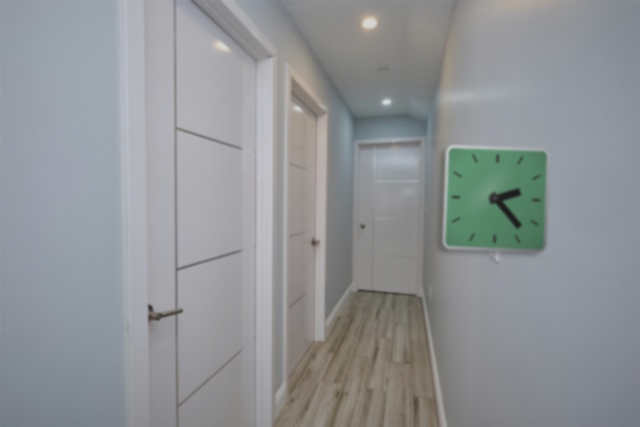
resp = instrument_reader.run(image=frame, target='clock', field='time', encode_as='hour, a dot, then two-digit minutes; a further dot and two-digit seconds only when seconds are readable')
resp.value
2.23
